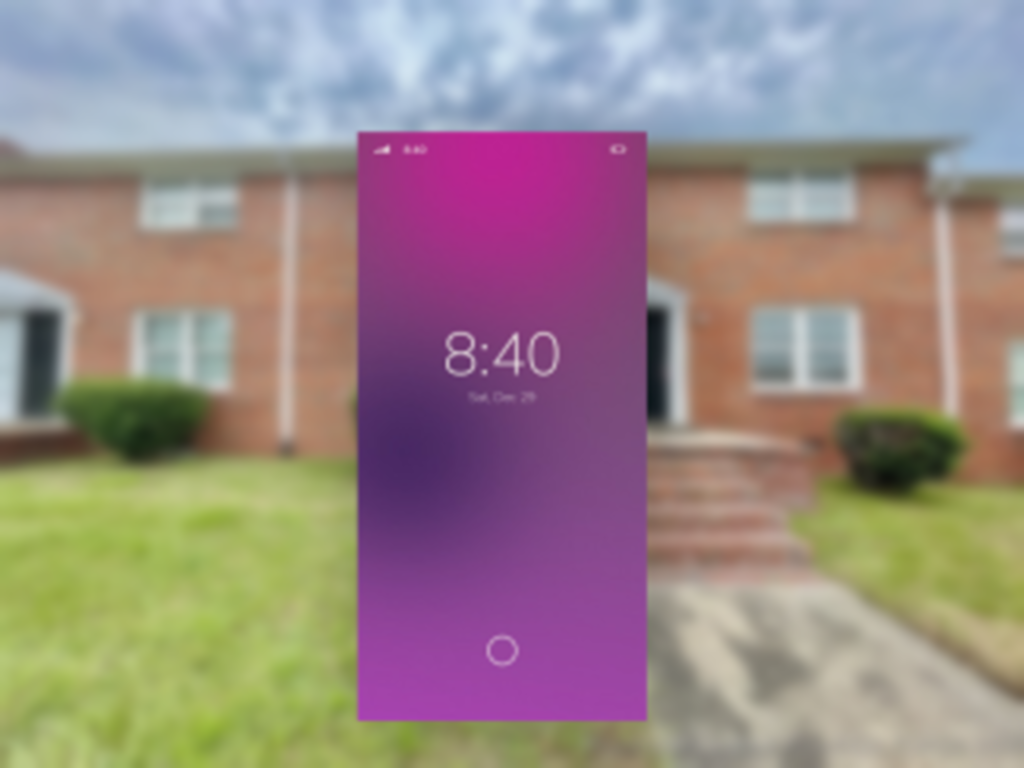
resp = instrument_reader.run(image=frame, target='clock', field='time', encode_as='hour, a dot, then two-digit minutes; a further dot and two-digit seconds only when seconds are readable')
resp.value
8.40
